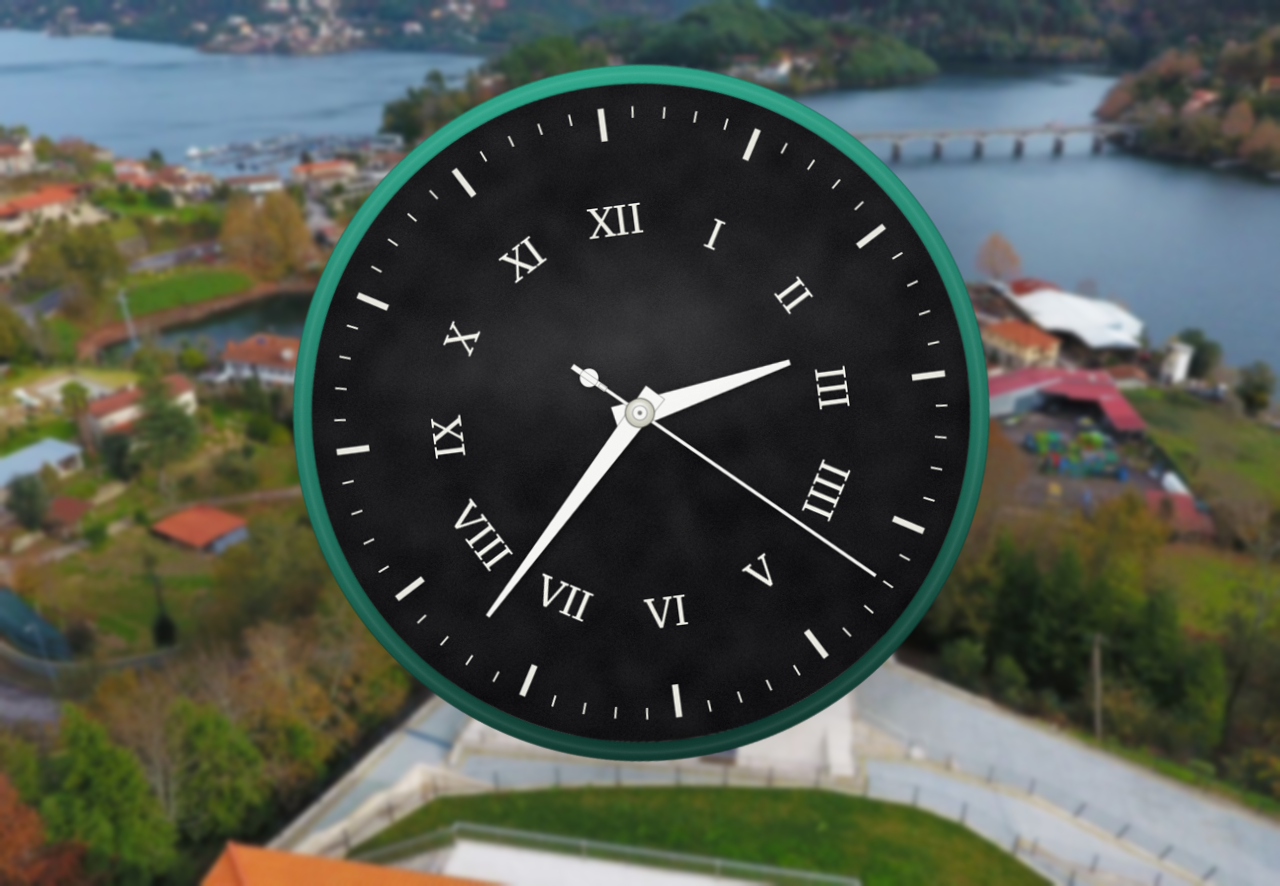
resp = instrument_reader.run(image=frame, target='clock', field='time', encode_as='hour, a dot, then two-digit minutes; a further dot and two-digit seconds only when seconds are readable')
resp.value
2.37.22
